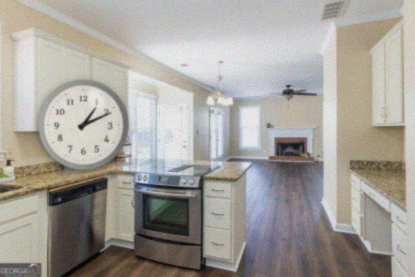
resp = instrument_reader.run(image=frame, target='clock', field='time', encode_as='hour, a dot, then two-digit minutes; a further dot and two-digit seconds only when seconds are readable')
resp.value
1.11
